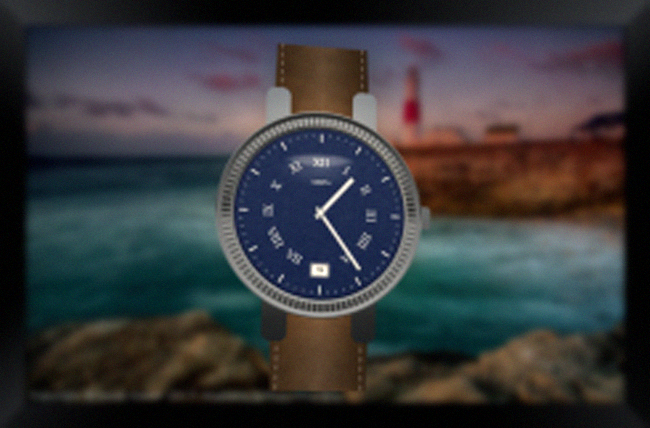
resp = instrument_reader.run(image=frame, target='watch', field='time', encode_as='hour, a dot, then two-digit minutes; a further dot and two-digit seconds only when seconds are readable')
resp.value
1.24
